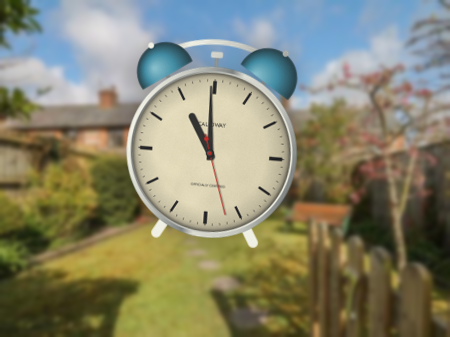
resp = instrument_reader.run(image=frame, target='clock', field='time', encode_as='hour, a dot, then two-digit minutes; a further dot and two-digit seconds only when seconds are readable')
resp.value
10.59.27
